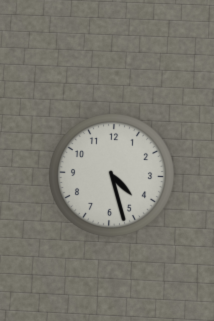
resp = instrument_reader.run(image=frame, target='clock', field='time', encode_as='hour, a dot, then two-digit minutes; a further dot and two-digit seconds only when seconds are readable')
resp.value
4.27
